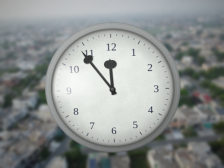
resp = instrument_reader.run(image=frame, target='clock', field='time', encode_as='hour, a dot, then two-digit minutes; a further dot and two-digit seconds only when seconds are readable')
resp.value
11.54
